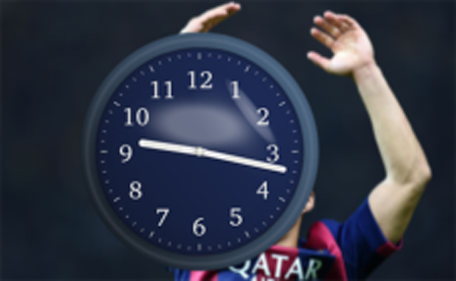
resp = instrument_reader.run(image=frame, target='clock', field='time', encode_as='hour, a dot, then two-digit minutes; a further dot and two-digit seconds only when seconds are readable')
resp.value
9.17
